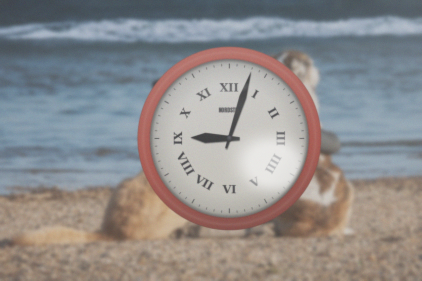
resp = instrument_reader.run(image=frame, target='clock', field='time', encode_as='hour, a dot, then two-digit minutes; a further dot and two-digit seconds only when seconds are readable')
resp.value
9.03
